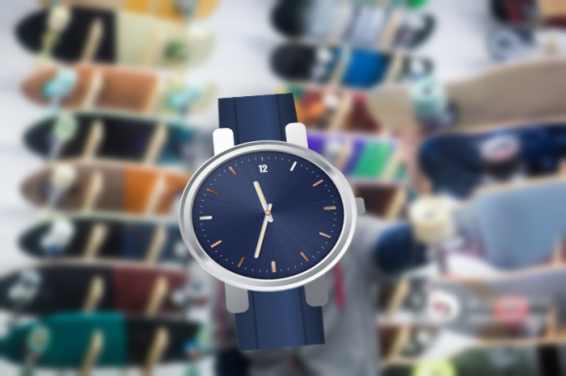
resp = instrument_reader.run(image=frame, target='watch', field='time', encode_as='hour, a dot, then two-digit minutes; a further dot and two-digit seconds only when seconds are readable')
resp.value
11.33
